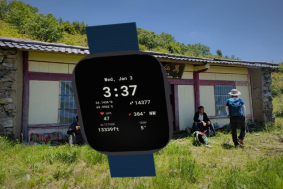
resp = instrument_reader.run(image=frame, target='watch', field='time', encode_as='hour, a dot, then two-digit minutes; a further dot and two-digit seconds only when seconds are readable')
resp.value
3.37
